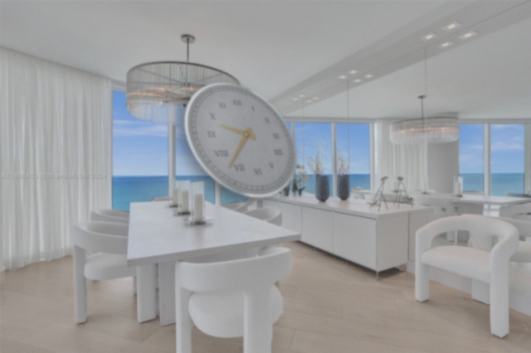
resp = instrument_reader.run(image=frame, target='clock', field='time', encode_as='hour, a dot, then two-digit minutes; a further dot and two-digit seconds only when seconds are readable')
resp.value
9.37
